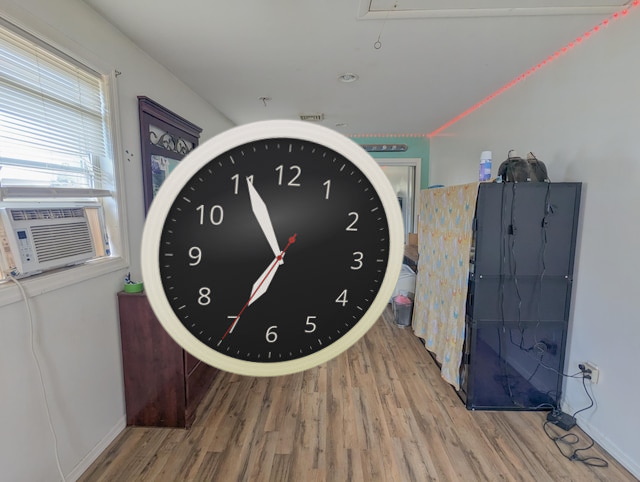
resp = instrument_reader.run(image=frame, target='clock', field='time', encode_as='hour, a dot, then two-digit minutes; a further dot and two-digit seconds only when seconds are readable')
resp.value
6.55.35
